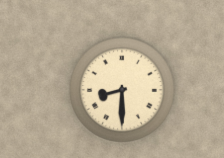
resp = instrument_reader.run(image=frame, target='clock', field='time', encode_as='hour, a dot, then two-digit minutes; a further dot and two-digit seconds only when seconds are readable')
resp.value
8.30
